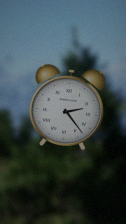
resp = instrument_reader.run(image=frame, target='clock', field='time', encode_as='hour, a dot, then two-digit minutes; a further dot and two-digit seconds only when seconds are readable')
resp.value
2.23
